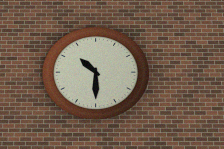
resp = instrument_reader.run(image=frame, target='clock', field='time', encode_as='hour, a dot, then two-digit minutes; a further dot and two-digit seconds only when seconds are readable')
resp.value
10.30
